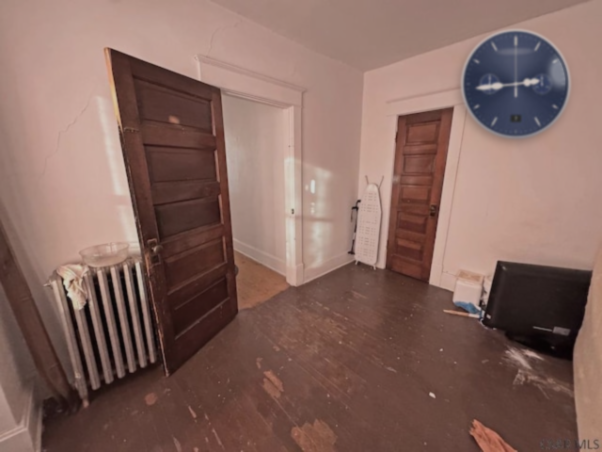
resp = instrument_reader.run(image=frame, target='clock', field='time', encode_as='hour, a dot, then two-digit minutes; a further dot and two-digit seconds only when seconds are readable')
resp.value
2.44
